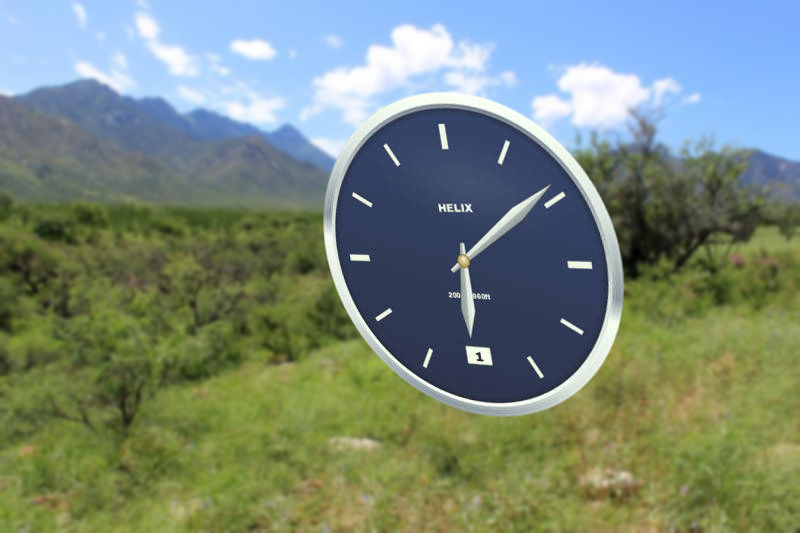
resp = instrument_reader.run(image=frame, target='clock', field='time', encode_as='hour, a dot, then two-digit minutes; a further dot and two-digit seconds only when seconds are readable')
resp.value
6.09
